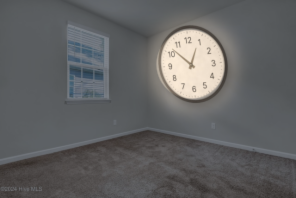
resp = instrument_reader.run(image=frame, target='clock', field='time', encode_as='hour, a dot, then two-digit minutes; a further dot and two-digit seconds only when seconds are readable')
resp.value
12.52
